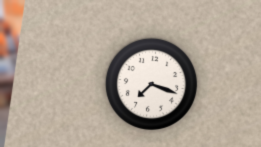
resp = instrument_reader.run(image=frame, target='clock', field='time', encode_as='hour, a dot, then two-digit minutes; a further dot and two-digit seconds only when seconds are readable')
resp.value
7.17
